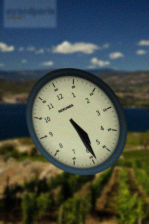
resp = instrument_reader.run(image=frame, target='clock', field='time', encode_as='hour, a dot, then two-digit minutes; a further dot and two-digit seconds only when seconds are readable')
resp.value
5.29
